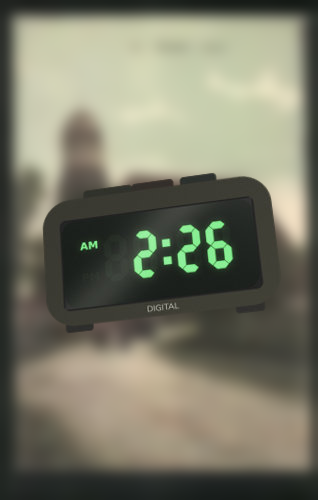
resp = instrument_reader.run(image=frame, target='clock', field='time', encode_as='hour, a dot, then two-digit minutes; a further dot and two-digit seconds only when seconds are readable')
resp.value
2.26
